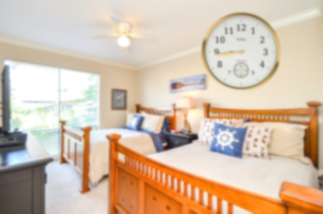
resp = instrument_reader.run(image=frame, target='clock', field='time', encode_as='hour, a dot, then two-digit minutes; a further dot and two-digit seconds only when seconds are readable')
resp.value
8.44
